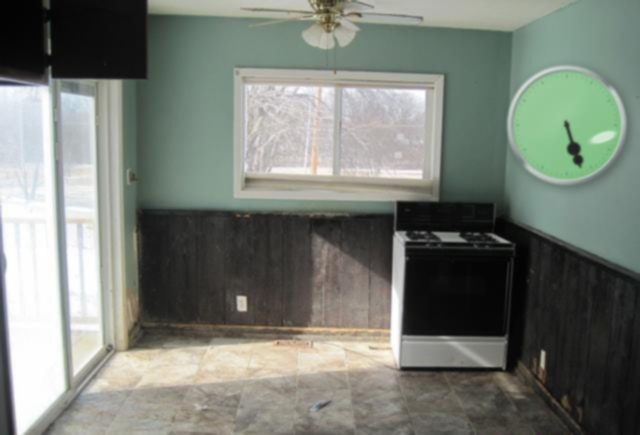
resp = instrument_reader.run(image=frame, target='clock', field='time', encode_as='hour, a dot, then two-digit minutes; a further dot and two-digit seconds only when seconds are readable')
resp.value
5.27
